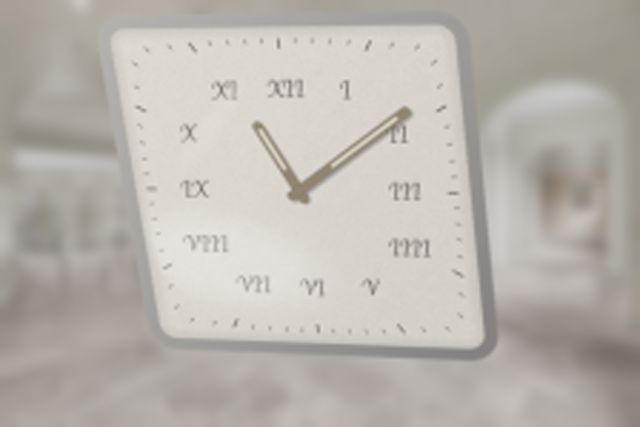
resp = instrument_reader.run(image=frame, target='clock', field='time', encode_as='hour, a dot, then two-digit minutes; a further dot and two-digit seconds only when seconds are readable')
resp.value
11.09
